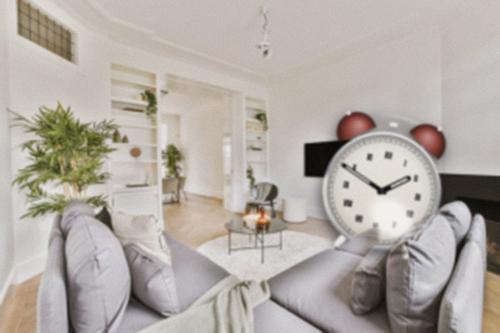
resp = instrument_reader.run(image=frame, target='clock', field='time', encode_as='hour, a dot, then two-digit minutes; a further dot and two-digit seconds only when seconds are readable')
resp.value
1.49
